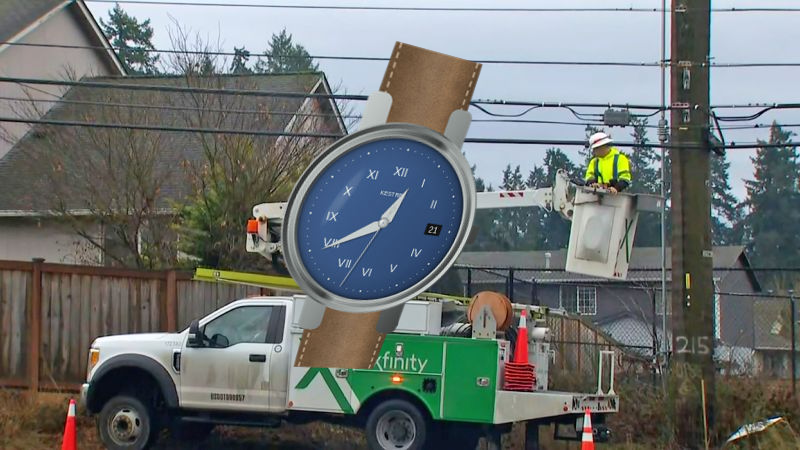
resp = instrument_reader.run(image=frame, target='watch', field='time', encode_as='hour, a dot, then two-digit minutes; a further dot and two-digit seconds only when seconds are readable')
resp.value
12.39.33
